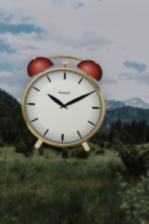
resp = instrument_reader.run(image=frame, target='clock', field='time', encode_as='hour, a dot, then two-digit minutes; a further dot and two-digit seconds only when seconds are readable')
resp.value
10.10
